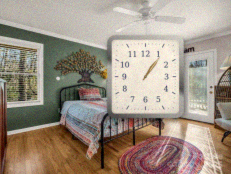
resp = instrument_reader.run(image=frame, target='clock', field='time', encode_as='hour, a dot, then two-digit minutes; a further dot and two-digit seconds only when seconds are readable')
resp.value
1.06
